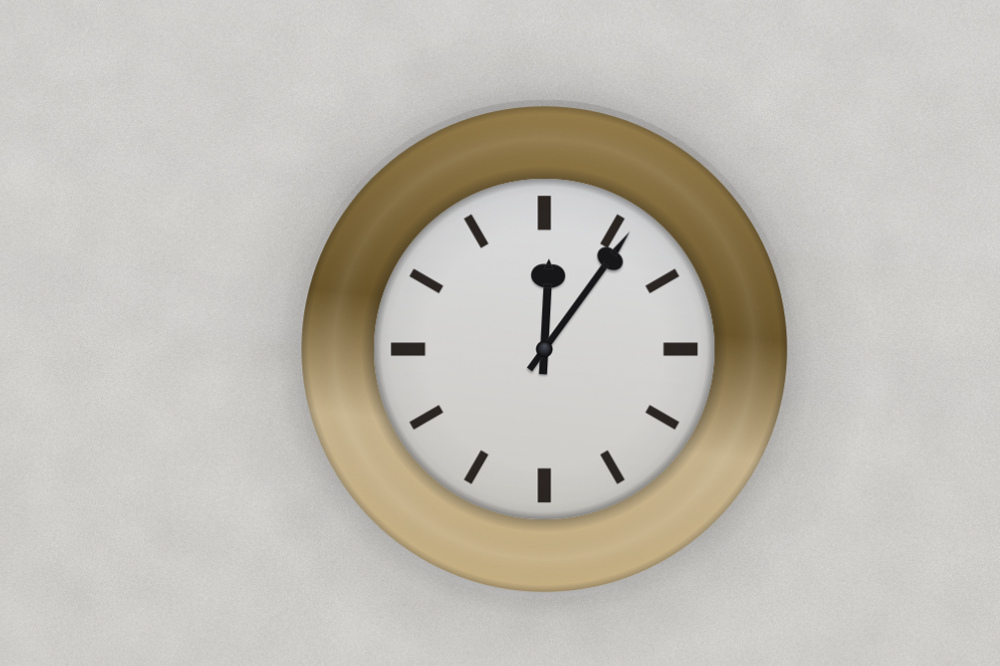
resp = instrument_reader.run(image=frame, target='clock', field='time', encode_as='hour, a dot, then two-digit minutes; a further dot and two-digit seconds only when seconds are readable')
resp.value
12.06
